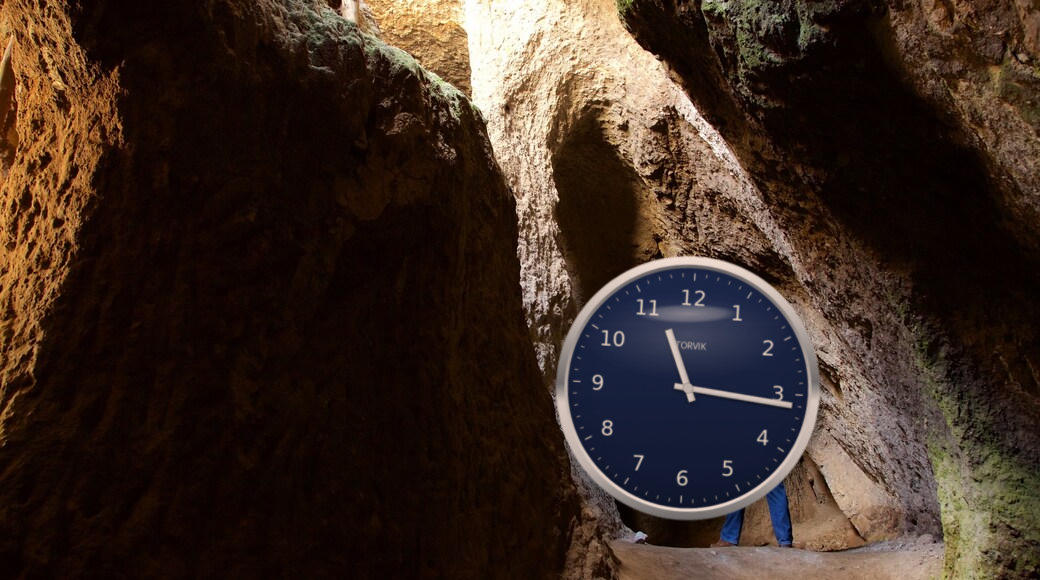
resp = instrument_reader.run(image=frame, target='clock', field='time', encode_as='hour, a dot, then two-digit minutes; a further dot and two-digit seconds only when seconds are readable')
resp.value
11.16
